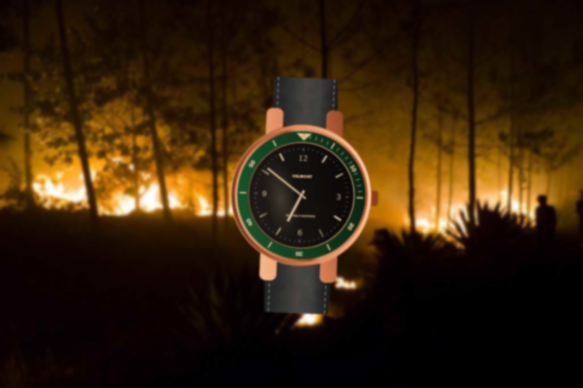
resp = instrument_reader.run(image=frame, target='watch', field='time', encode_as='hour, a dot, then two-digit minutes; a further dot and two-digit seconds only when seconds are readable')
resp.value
6.51
